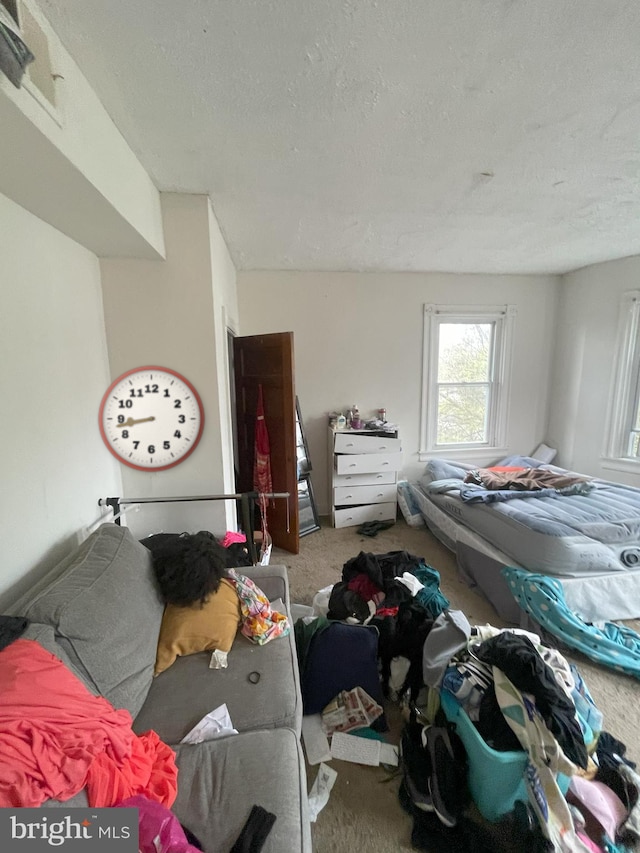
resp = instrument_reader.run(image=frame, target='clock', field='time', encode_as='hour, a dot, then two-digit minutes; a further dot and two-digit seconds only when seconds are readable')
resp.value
8.43
